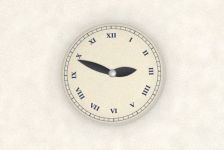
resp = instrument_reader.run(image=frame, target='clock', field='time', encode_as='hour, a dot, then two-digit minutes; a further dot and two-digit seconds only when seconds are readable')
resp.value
2.49
